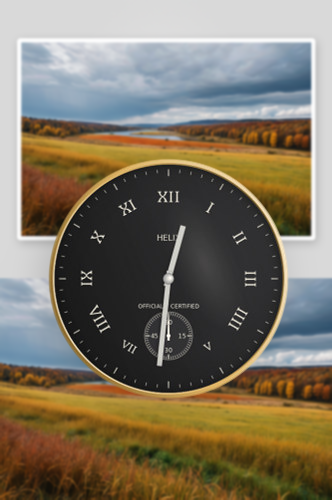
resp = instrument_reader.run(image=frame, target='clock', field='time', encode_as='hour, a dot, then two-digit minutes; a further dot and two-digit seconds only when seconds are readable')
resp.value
12.31
